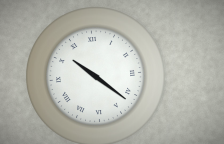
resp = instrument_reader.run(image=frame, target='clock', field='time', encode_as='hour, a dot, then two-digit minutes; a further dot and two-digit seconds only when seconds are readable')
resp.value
10.22
